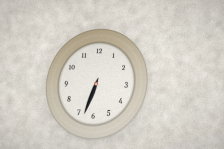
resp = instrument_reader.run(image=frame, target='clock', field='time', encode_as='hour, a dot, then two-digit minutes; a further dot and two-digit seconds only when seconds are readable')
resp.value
6.33
